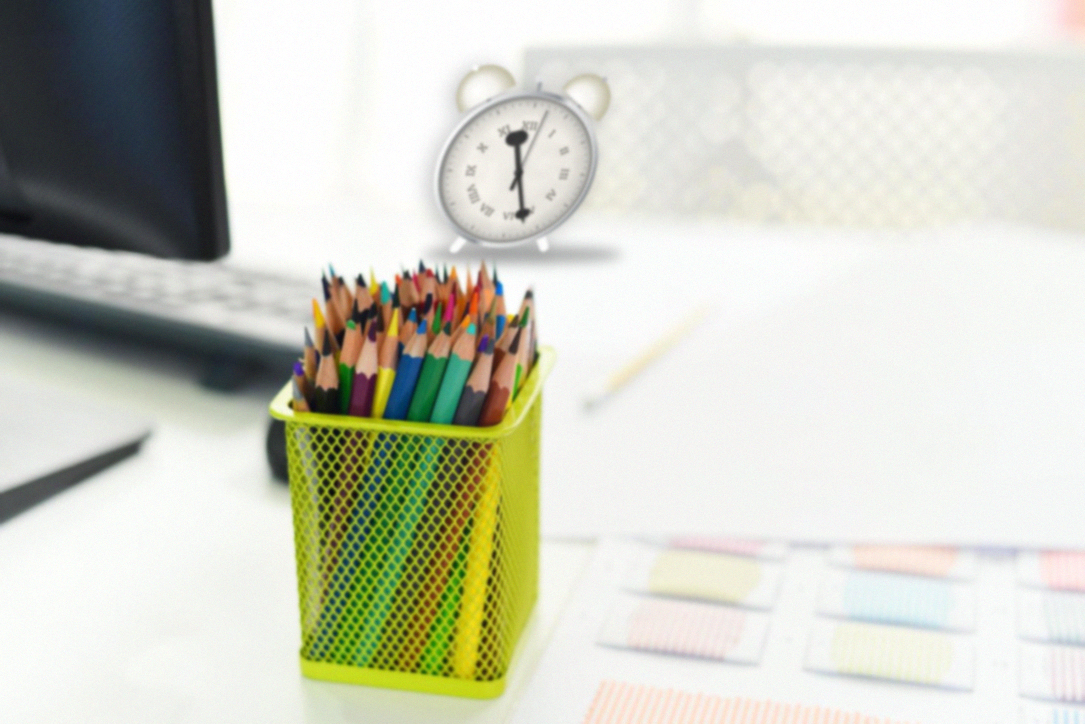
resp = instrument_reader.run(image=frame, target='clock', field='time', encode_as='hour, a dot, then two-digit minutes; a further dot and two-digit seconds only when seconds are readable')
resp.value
11.27.02
